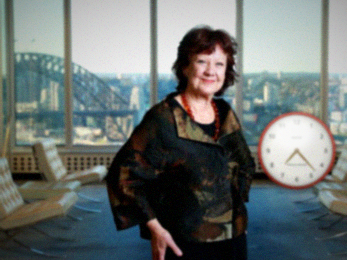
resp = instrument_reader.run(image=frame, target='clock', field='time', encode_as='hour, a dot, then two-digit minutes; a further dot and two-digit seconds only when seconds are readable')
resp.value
7.23
